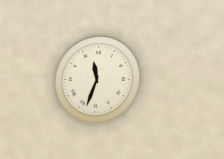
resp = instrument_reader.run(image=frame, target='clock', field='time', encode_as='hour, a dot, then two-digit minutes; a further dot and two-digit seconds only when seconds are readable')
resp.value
11.33
